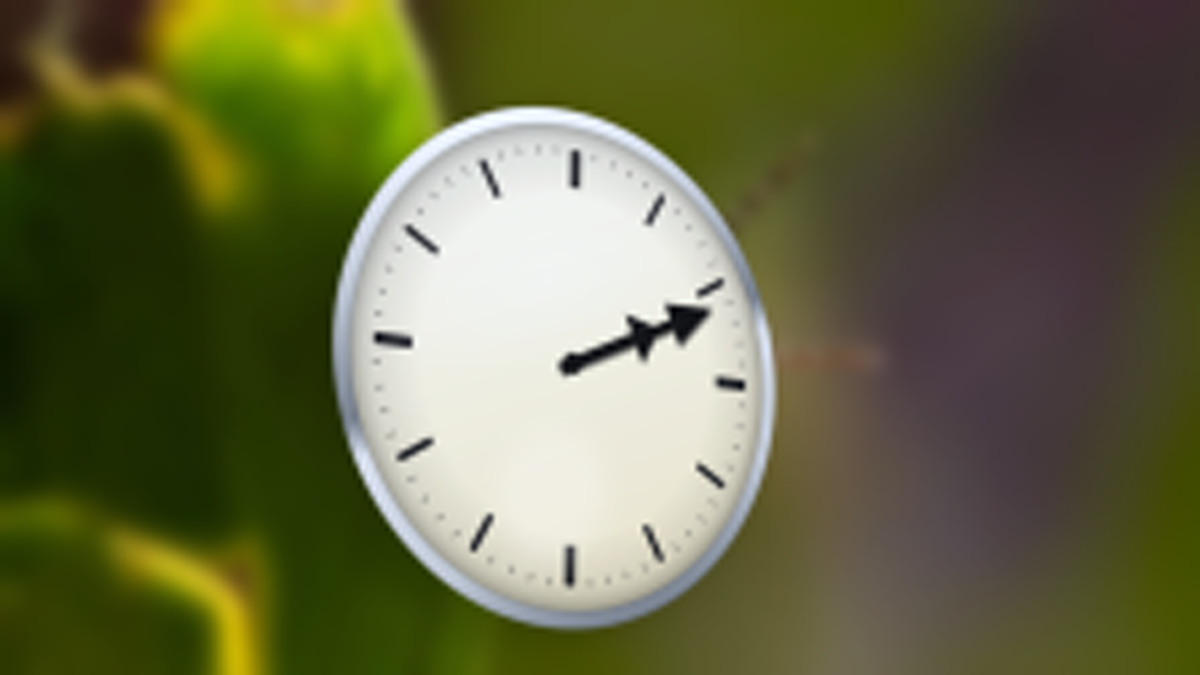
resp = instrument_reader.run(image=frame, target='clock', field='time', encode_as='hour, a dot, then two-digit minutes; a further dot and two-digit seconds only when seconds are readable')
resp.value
2.11
